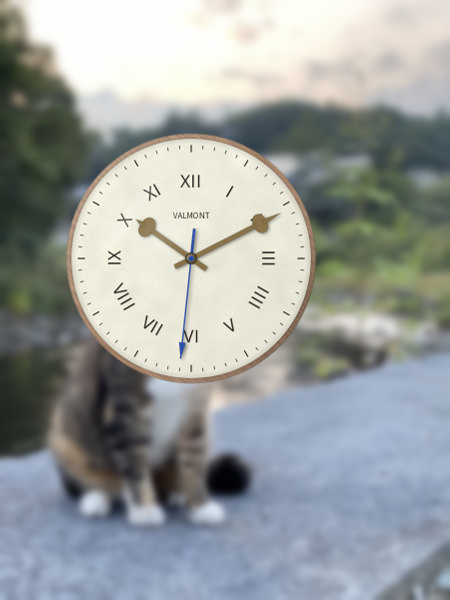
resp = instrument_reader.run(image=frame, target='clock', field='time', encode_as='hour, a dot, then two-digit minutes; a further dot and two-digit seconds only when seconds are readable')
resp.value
10.10.31
